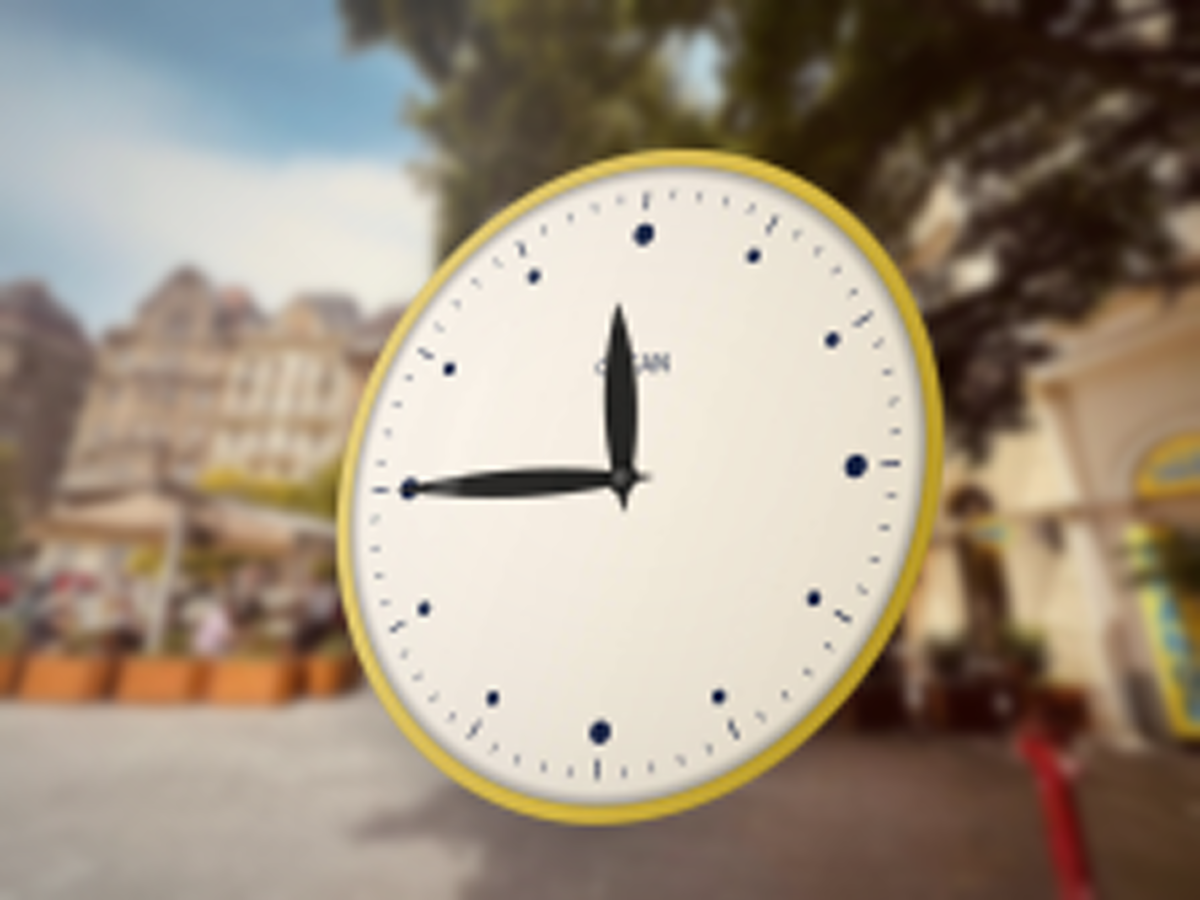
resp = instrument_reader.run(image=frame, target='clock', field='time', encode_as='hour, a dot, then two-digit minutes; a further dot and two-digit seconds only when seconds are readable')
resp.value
11.45
